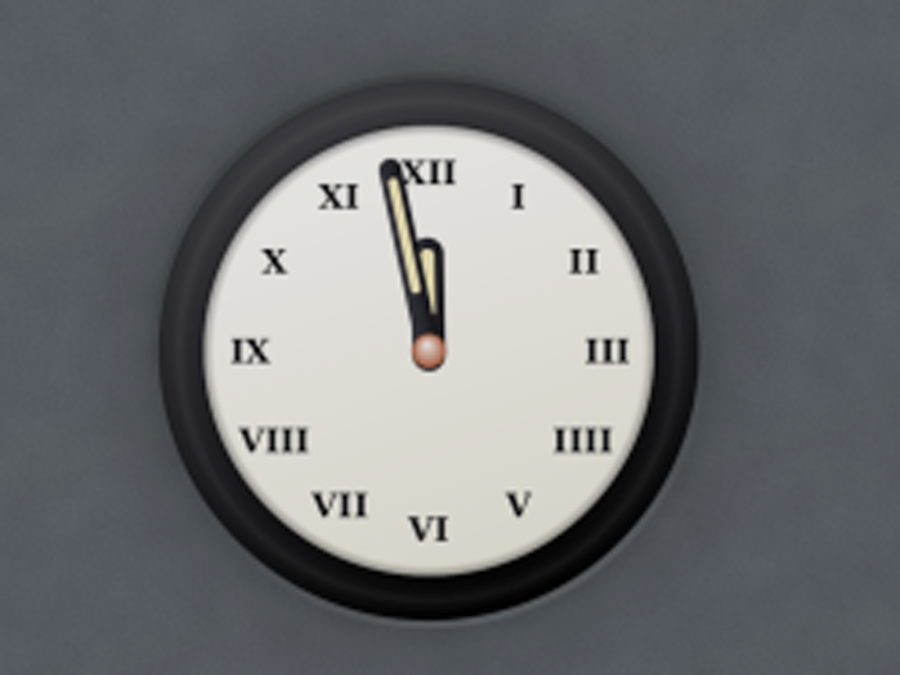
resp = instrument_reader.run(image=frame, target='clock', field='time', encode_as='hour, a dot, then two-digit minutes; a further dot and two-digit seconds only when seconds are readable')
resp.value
11.58
